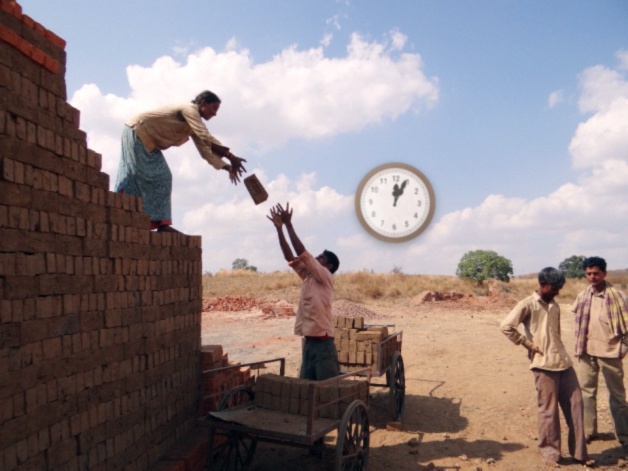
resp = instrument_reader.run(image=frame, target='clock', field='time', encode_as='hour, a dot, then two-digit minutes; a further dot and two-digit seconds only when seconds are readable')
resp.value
12.04
